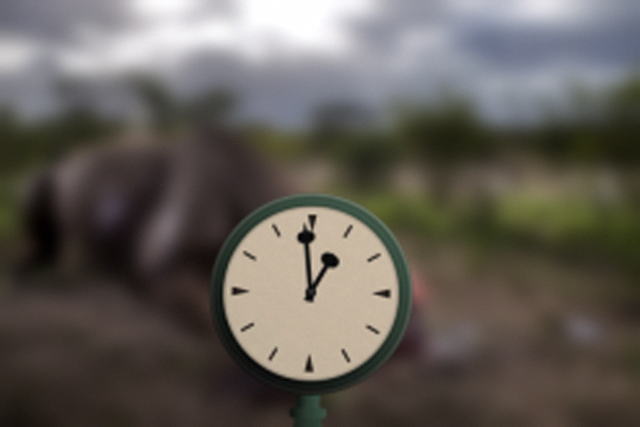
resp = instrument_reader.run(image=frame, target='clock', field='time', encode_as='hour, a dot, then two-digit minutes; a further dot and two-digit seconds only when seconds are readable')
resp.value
12.59
